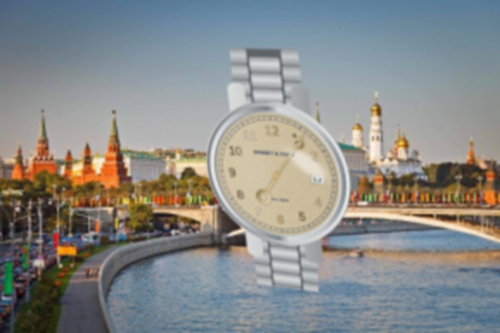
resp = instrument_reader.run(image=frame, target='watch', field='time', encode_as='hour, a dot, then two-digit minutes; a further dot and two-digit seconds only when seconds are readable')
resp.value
7.06
